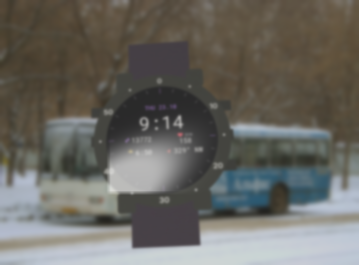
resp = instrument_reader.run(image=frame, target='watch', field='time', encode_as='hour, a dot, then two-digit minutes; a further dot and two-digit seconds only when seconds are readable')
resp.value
9.14
